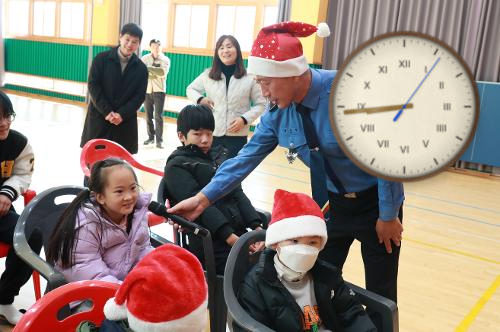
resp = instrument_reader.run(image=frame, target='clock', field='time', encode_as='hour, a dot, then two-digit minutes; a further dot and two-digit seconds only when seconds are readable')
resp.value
8.44.06
